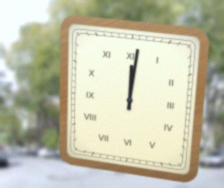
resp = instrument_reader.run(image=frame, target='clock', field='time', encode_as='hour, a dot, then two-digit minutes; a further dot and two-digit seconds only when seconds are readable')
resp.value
12.01
